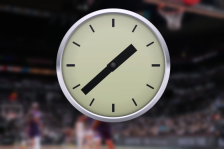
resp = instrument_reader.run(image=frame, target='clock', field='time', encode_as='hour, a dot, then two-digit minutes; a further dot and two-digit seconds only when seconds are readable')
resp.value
1.38
